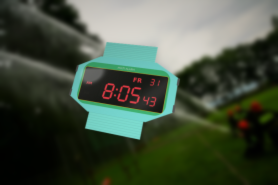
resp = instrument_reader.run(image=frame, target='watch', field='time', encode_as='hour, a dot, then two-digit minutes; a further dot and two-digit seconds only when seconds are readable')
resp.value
8.05.43
